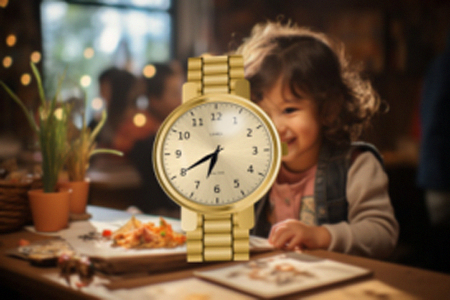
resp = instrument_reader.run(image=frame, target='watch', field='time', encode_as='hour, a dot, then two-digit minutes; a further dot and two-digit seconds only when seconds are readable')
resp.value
6.40
